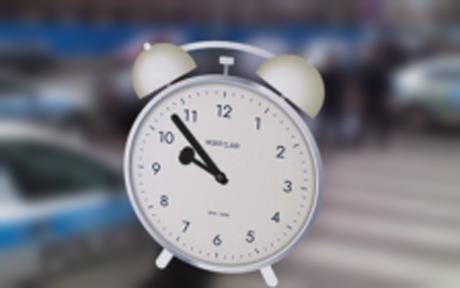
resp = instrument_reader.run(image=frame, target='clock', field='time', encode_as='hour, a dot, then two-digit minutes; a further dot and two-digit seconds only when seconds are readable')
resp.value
9.53
